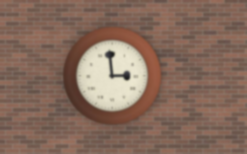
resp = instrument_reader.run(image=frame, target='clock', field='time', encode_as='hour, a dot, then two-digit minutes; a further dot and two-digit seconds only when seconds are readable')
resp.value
2.59
